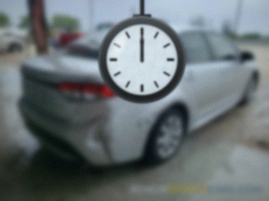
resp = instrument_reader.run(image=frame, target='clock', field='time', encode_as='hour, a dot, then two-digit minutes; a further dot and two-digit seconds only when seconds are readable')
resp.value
12.00
